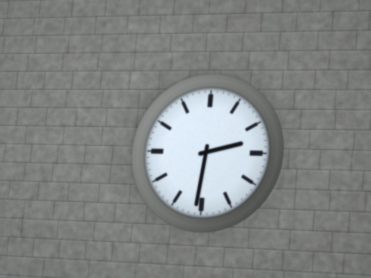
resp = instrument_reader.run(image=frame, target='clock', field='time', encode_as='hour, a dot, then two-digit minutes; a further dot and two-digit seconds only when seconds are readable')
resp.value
2.31
